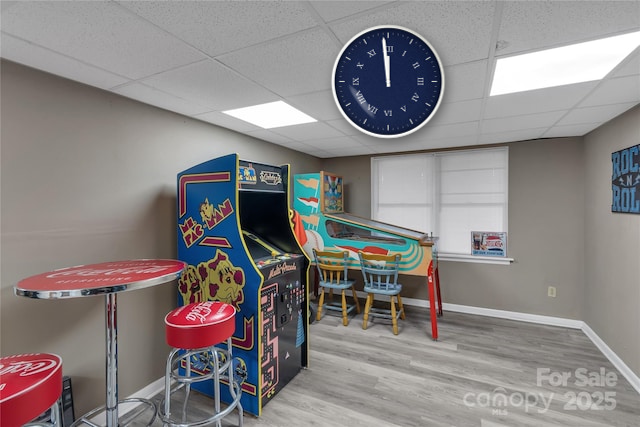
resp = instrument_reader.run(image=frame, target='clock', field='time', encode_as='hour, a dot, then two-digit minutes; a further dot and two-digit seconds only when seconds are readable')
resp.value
11.59
